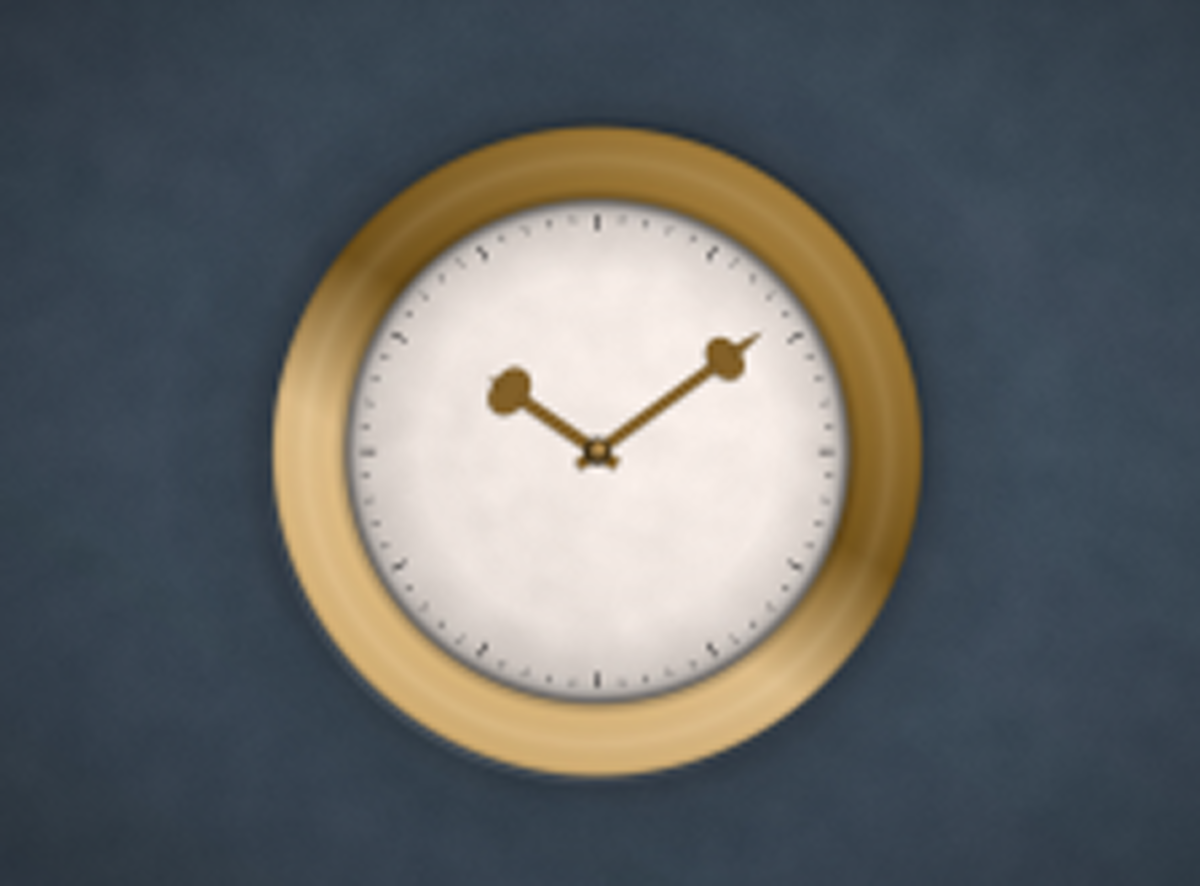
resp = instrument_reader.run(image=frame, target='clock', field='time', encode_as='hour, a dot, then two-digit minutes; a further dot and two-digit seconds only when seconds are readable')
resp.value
10.09
